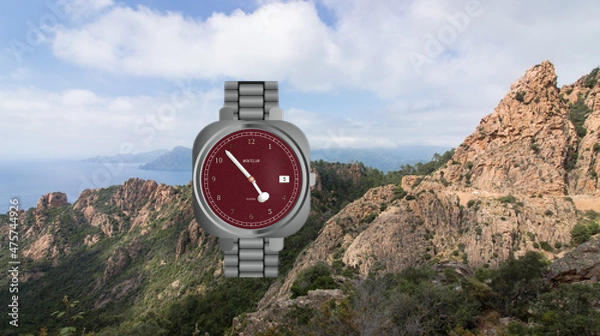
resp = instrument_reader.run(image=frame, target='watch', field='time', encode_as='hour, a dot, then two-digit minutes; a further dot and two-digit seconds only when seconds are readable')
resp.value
4.53
